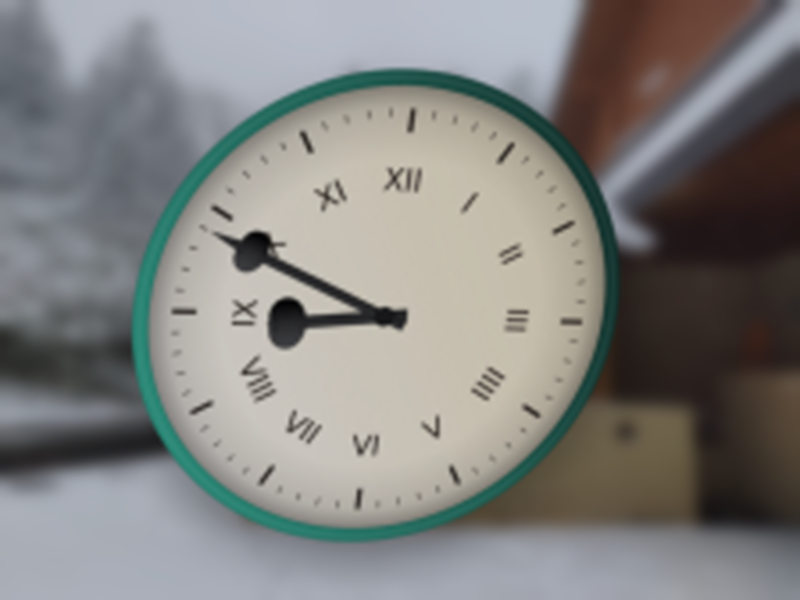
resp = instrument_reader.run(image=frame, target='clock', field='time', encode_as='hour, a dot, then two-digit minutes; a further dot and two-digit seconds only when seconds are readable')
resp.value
8.49
